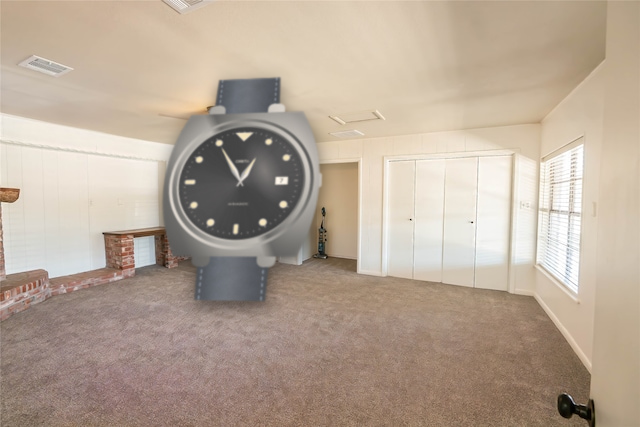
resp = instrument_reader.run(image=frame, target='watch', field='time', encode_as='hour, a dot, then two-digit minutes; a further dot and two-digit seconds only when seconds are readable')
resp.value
12.55
